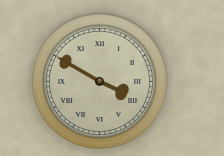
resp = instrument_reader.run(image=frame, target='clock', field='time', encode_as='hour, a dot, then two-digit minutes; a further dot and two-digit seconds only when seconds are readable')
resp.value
3.50
